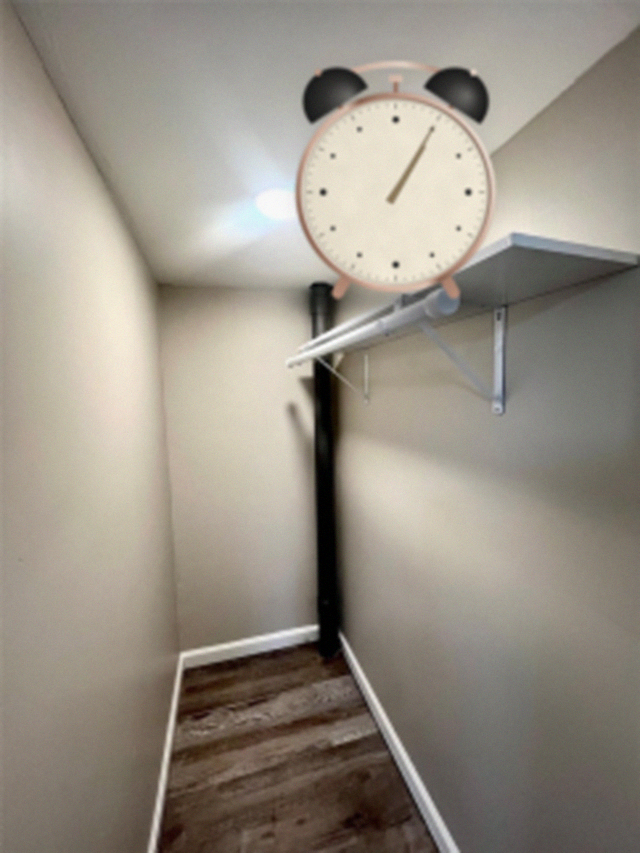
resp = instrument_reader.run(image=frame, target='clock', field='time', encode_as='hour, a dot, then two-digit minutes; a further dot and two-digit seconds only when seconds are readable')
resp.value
1.05
